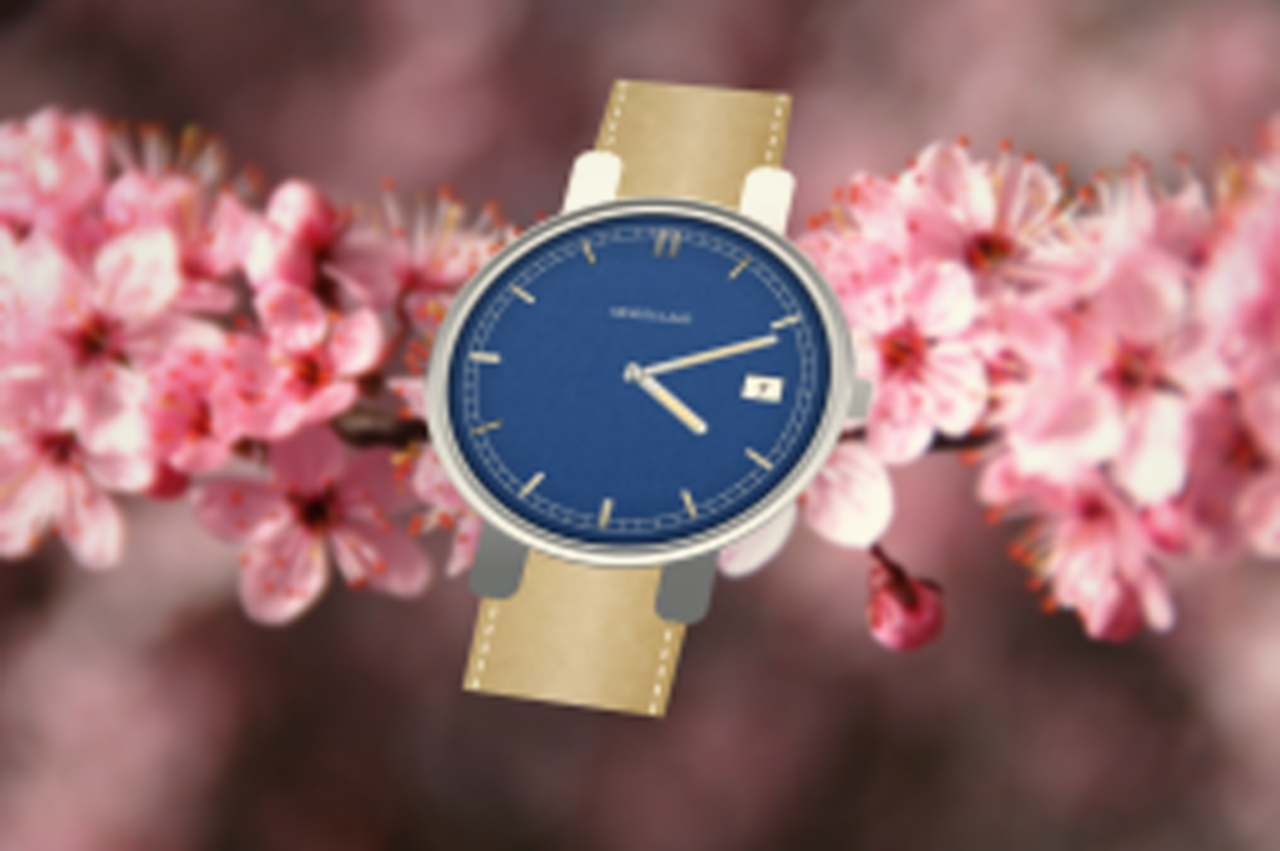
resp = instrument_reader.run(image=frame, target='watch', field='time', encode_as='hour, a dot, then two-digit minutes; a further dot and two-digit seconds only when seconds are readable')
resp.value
4.11
